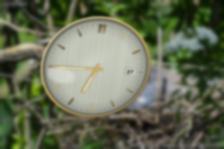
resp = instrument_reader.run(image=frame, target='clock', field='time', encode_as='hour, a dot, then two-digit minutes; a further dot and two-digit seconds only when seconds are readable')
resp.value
6.45
